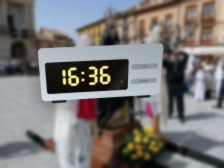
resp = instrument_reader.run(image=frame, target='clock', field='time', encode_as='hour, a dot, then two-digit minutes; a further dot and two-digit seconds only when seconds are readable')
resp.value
16.36
